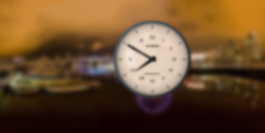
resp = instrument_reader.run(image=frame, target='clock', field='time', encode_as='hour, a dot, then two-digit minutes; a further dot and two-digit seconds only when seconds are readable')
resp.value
7.50
